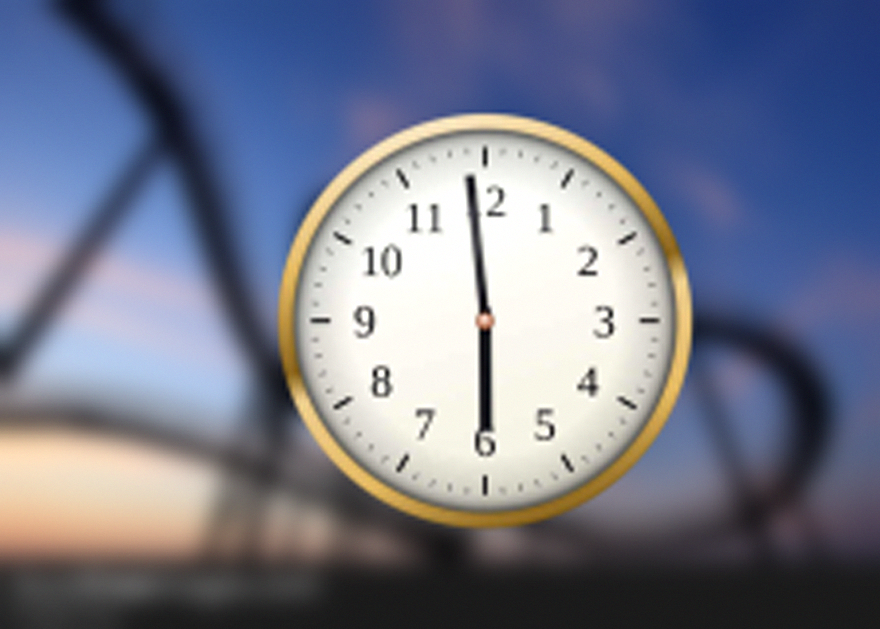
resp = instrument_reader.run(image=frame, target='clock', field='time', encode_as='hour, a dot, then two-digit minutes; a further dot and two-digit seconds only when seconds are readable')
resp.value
5.59
